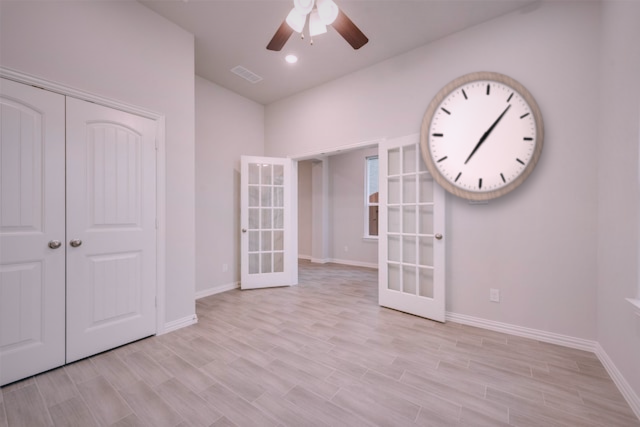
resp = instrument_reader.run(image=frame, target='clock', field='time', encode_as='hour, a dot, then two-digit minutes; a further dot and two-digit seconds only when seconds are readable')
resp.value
7.06
